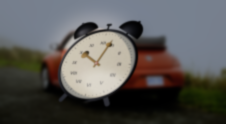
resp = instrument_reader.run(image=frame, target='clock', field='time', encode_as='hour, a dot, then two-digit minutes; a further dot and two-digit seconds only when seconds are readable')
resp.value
10.03
